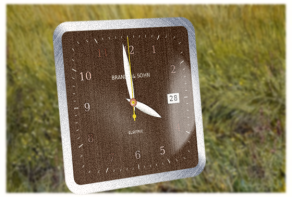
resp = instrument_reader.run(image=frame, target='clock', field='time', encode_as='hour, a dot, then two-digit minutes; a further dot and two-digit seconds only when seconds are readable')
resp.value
3.59.00
